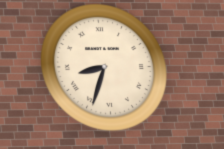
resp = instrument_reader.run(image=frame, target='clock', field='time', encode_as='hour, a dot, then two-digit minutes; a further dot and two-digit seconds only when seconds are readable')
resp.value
8.34
